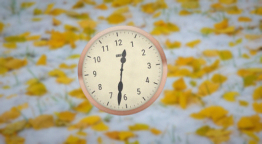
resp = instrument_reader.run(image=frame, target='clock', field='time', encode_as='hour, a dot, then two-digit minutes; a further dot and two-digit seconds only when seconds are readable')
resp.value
12.32
